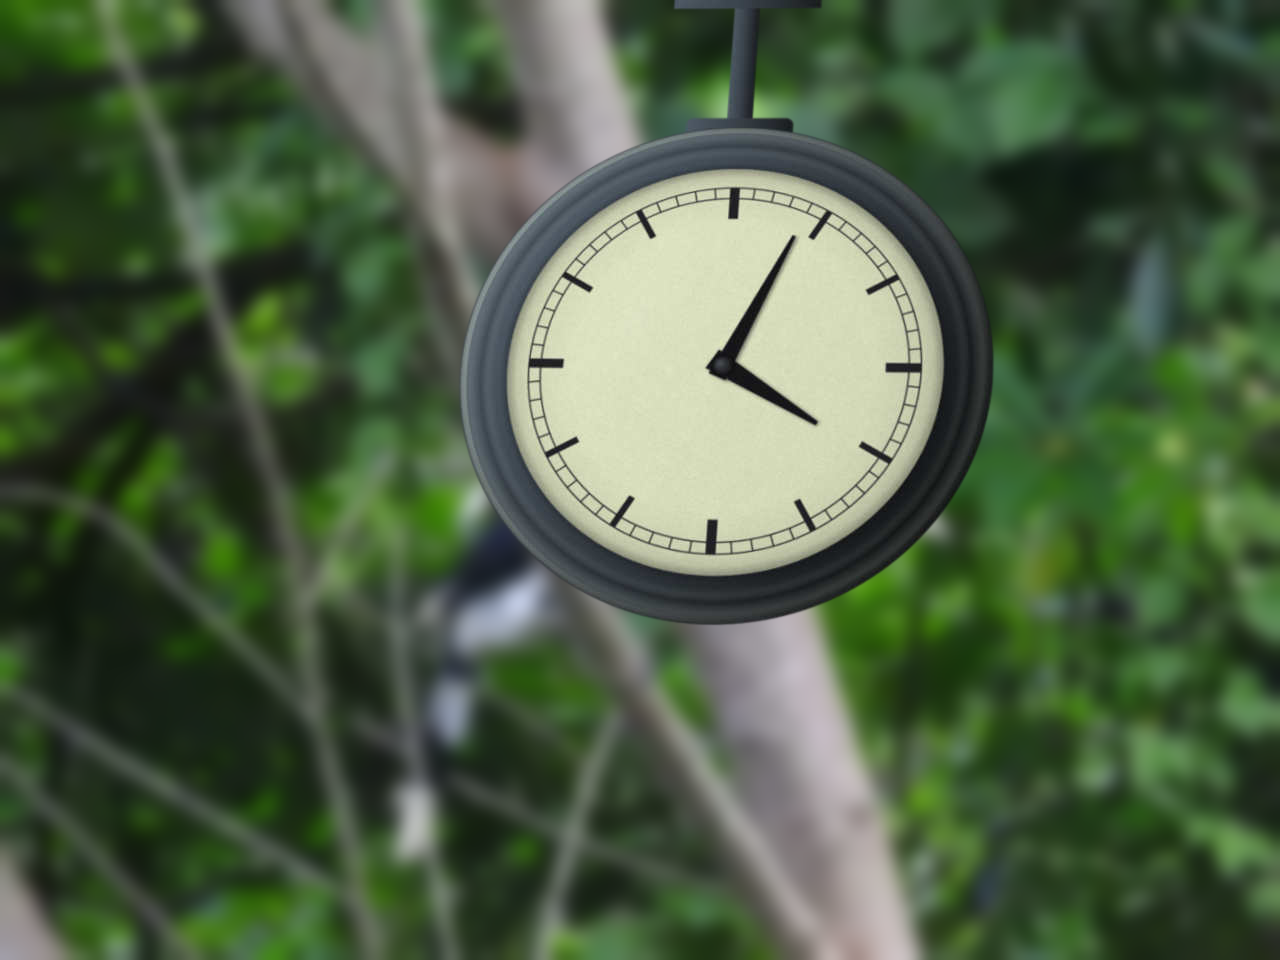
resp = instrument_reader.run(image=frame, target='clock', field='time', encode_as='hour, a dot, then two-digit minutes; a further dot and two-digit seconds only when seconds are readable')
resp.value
4.04
